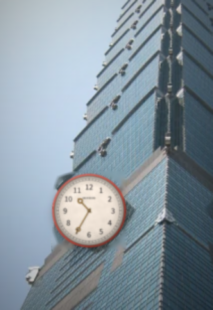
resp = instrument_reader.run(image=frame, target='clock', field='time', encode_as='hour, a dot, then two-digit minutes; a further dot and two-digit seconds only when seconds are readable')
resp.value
10.35
